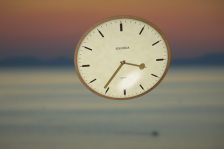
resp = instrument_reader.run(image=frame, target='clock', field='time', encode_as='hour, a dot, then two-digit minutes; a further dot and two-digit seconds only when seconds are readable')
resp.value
3.36
